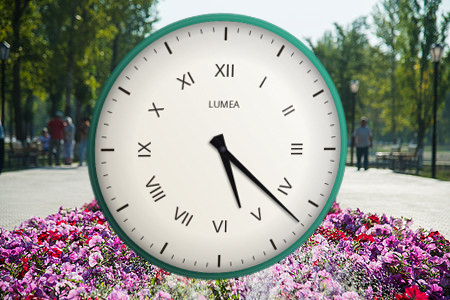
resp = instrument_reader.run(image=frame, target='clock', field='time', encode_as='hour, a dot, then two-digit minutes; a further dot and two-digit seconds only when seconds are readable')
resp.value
5.22
